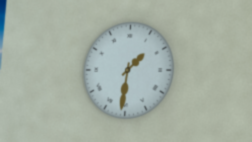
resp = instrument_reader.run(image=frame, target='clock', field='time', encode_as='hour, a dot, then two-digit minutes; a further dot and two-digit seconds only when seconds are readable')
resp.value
1.31
